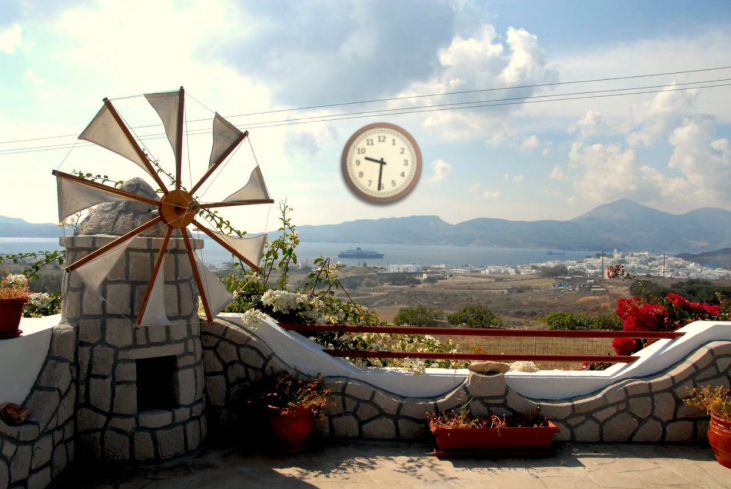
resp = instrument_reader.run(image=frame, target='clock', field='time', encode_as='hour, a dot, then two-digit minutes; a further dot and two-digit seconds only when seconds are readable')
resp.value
9.31
